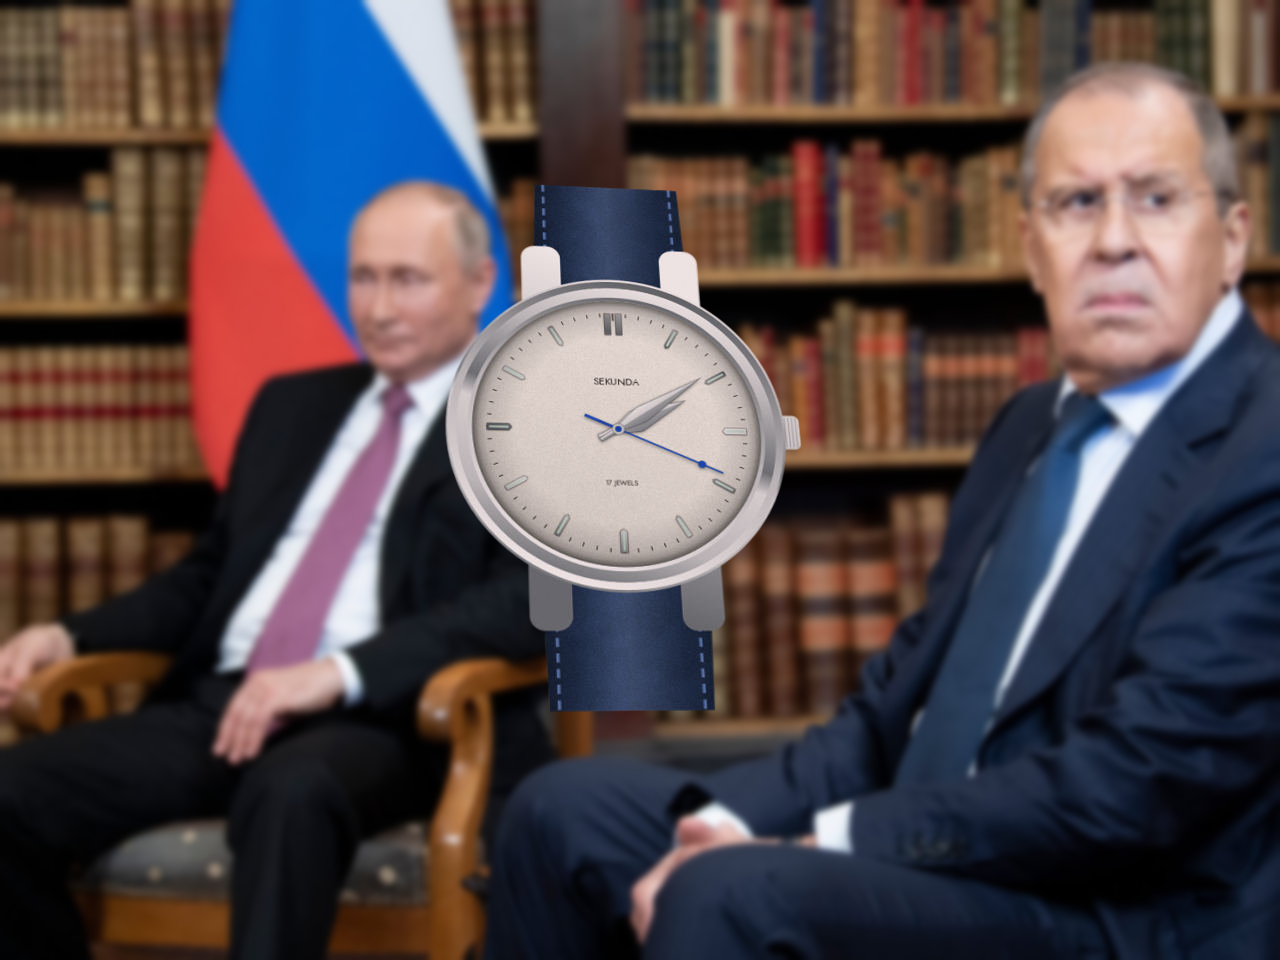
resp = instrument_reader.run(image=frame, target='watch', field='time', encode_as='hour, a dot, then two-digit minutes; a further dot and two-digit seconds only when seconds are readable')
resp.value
2.09.19
